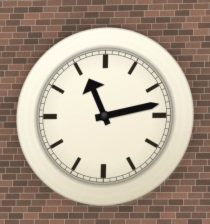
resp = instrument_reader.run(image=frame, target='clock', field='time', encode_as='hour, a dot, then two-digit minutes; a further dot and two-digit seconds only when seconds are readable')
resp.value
11.13
